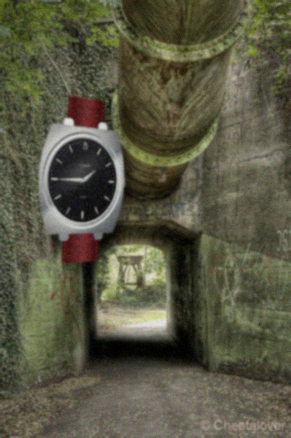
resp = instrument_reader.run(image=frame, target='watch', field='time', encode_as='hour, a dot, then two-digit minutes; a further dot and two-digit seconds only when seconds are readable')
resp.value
1.45
